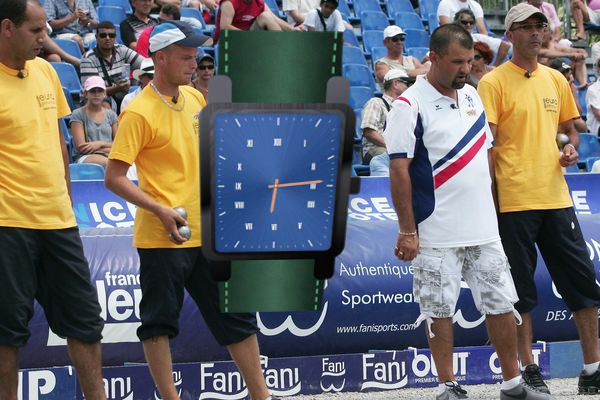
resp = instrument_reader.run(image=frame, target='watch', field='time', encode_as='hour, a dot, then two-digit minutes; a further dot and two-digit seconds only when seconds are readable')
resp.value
6.14
